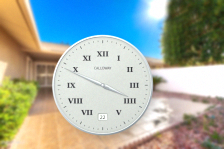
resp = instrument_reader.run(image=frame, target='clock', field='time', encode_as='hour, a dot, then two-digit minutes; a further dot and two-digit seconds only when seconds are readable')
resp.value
3.49
